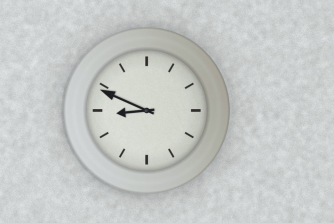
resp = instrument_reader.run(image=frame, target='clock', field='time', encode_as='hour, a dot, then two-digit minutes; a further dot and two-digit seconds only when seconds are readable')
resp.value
8.49
